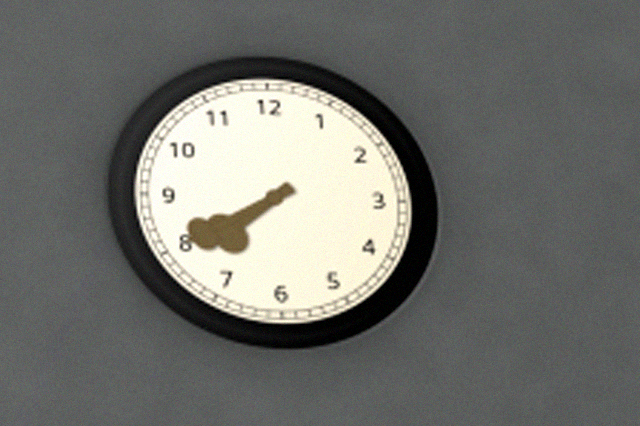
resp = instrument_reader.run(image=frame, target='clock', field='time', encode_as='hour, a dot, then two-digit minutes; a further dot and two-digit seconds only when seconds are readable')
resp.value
7.40
